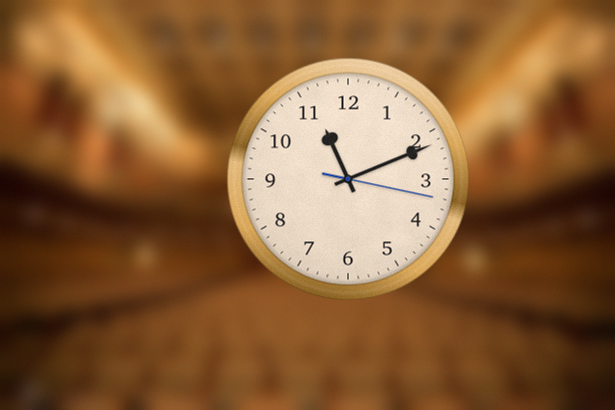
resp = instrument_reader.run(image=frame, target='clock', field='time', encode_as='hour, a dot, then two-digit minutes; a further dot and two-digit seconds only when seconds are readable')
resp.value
11.11.17
